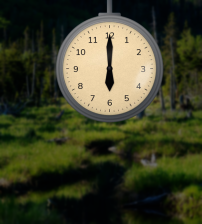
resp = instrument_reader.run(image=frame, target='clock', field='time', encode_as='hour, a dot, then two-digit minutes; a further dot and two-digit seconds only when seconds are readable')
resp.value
6.00
